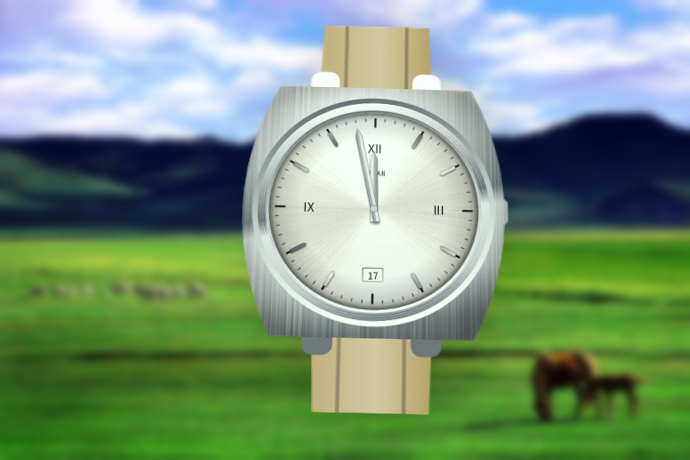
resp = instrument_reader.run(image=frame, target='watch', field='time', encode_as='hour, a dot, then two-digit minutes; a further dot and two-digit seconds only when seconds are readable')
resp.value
11.58
